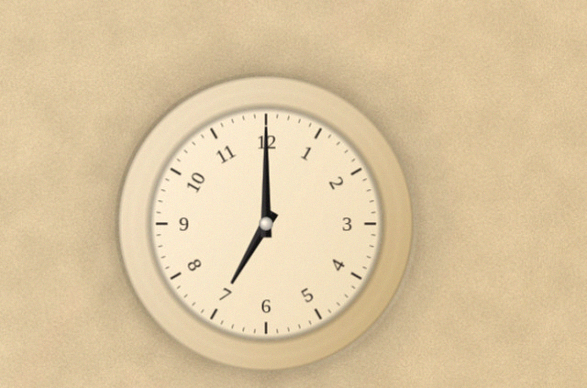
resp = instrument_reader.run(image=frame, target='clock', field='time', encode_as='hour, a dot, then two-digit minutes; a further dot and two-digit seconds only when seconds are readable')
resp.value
7.00
